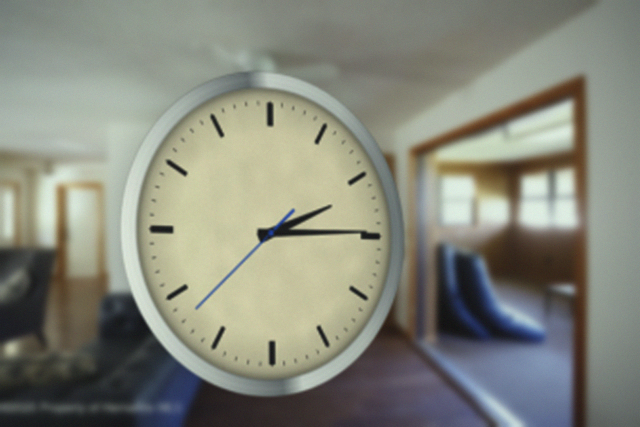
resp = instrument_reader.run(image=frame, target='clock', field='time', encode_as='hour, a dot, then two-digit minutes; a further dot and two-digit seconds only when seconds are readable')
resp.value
2.14.38
